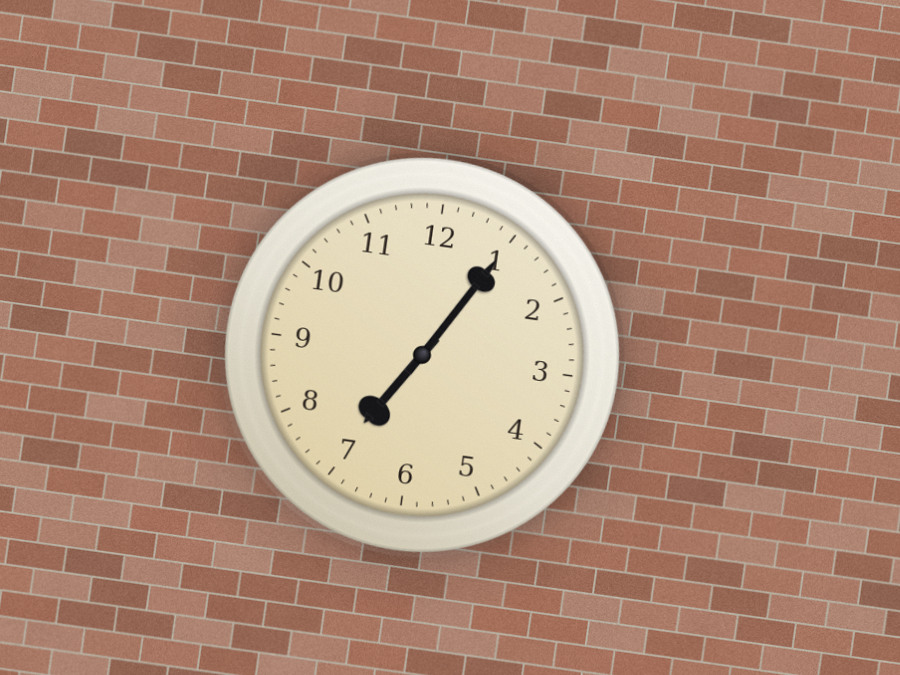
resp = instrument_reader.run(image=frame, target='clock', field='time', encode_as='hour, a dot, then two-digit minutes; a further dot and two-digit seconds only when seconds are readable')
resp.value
7.05
